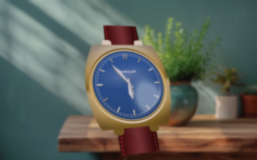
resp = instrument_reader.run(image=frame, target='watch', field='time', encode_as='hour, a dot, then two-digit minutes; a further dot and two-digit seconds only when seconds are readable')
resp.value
5.54
